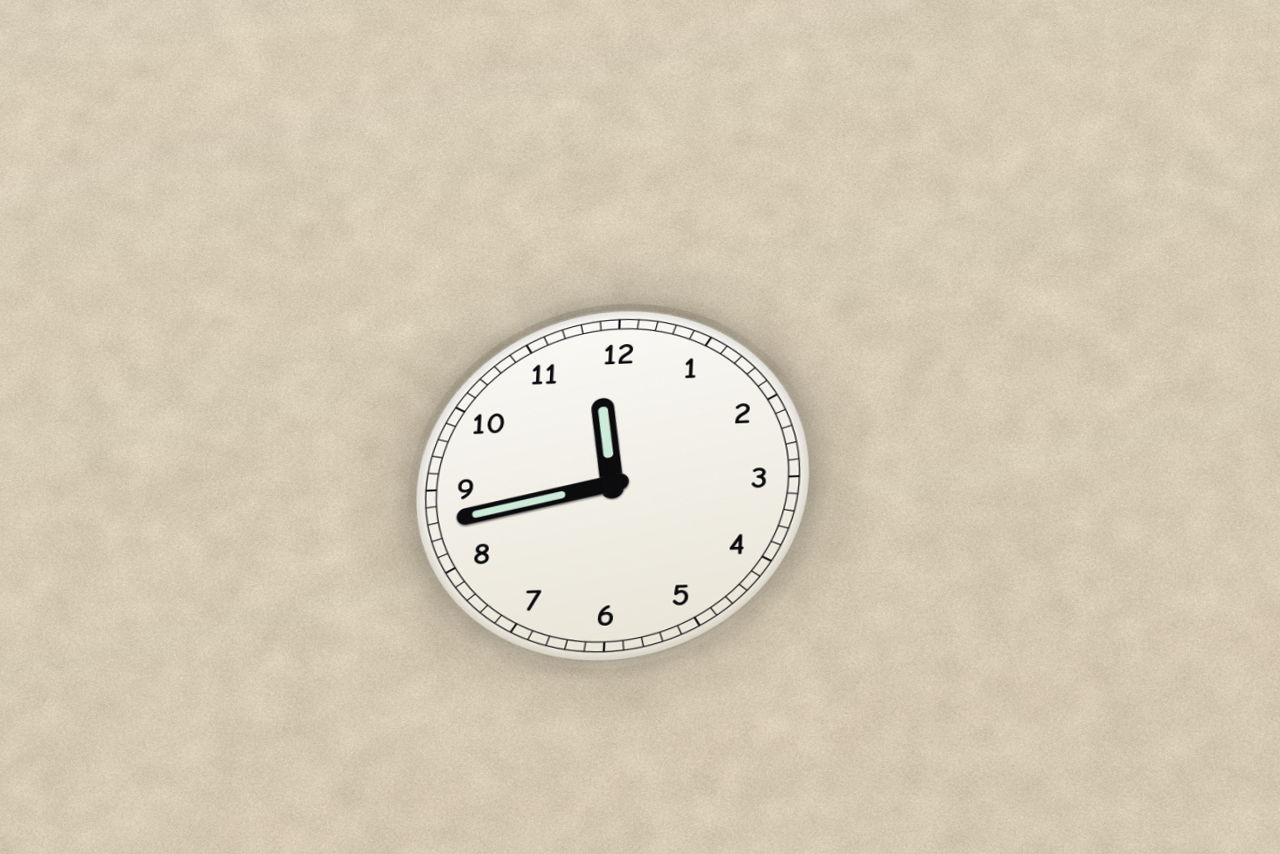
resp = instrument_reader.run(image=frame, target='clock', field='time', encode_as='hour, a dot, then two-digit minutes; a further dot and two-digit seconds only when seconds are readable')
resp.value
11.43
